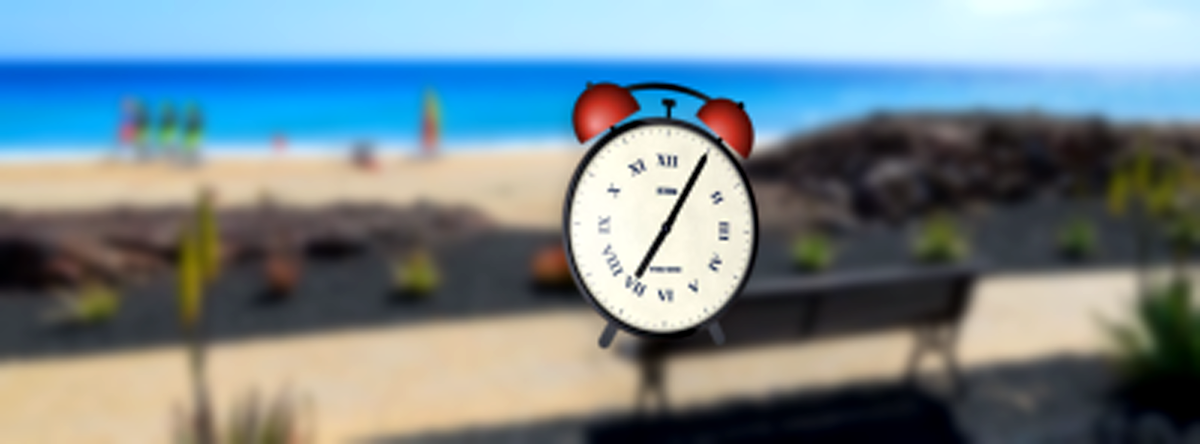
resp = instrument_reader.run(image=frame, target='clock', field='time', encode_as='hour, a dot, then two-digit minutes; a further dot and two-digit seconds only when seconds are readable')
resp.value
7.05
